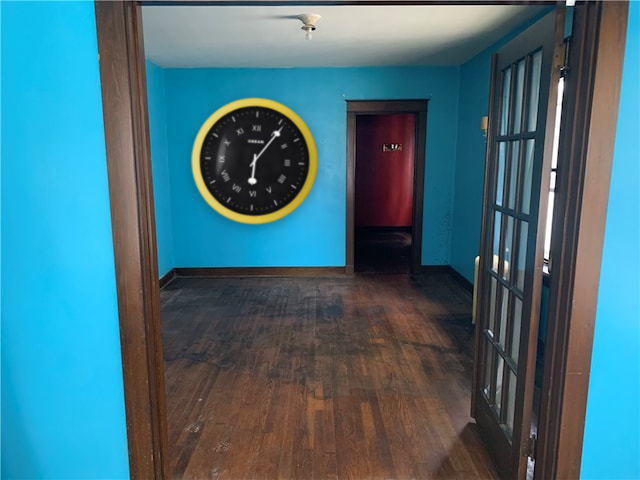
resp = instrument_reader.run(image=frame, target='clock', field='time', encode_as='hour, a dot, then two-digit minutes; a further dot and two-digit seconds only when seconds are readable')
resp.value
6.06
